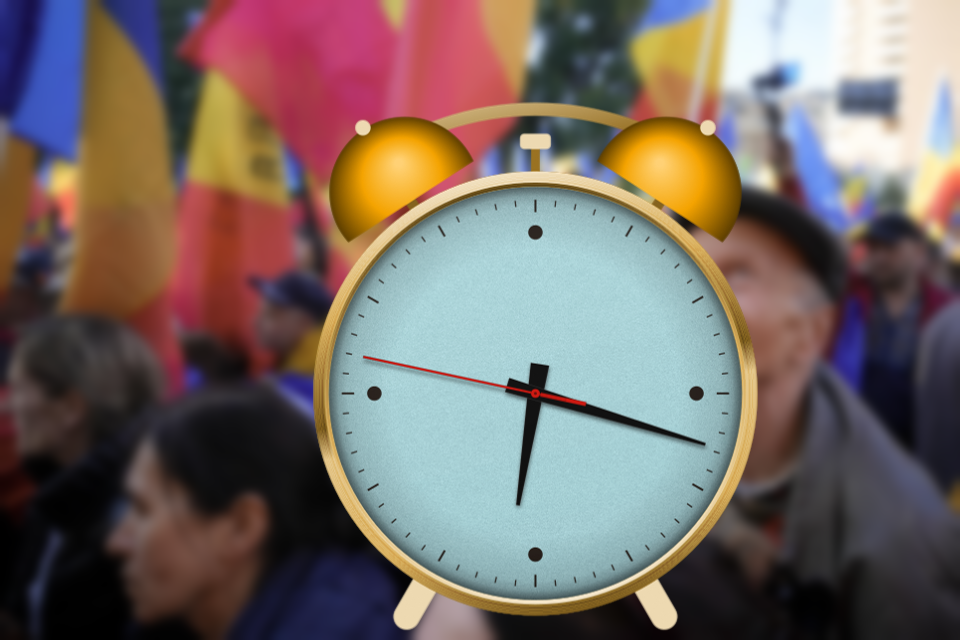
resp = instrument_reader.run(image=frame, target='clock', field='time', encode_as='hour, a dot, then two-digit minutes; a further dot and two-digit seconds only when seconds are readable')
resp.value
6.17.47
